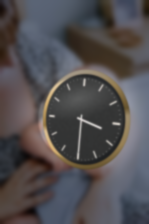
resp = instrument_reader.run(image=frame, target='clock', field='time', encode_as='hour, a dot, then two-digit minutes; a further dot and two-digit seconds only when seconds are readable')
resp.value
3.30
